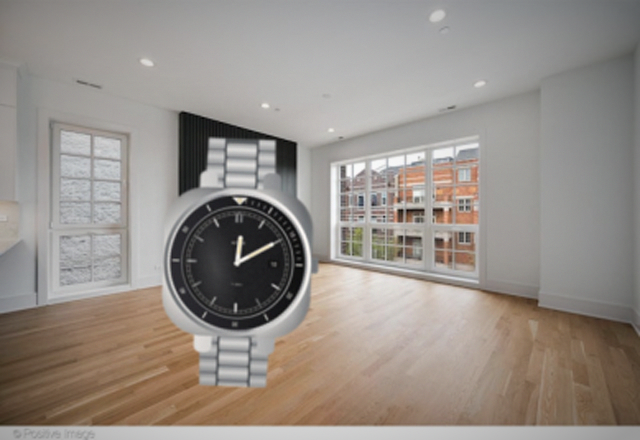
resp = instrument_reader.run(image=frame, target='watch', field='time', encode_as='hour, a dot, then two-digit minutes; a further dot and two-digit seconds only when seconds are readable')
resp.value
12.10
